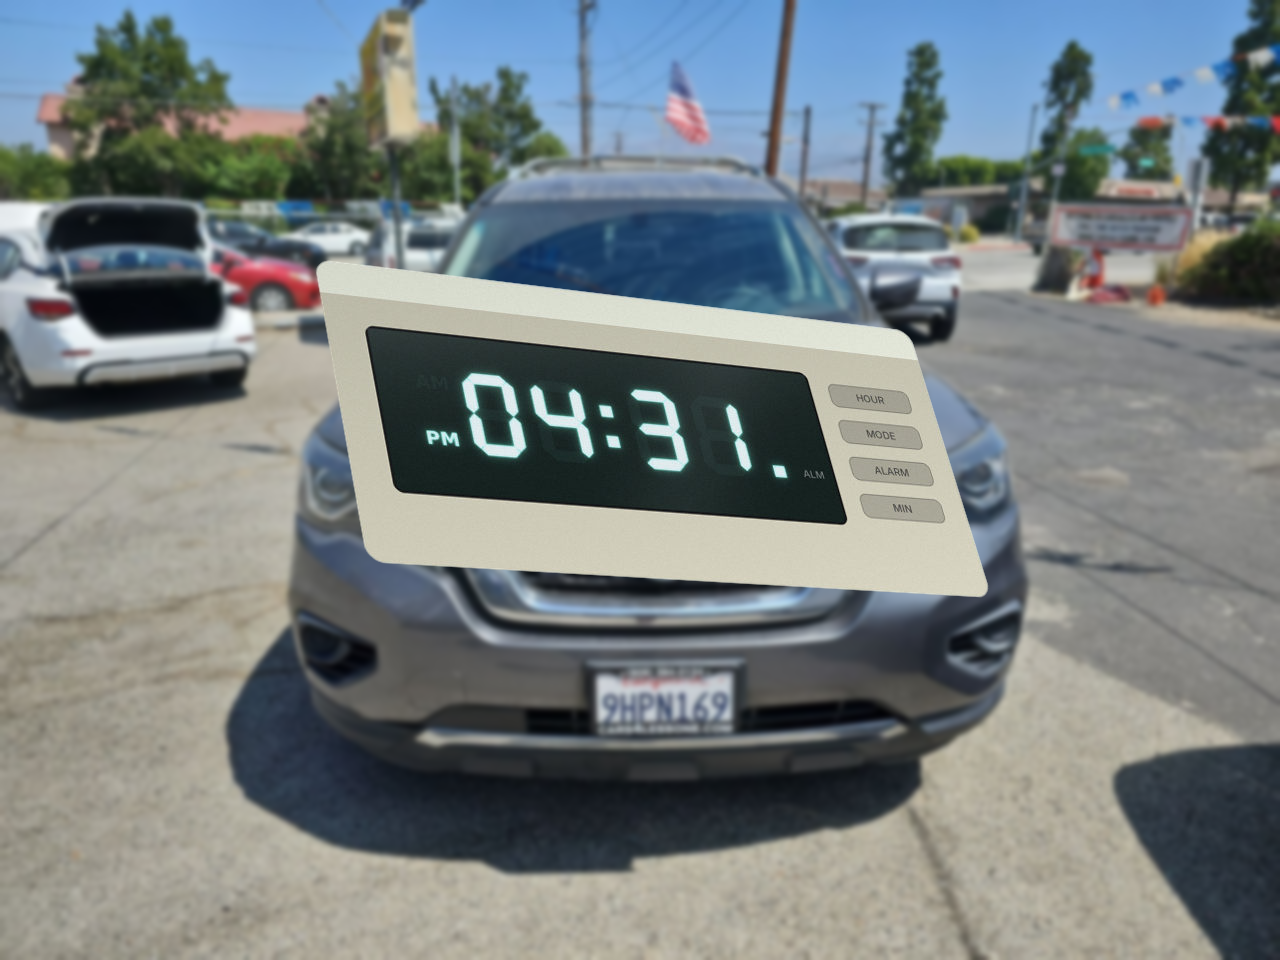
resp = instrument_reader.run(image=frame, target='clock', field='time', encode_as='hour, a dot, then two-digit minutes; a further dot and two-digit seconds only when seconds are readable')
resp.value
4.31
